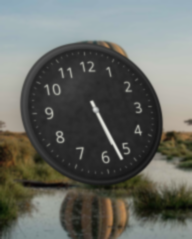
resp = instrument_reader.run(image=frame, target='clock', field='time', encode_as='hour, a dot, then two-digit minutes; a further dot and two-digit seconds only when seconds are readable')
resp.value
5.27
